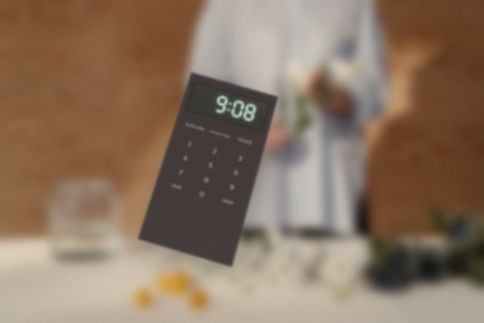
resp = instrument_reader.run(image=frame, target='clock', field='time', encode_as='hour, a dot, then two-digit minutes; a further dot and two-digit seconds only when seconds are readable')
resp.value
9.08
